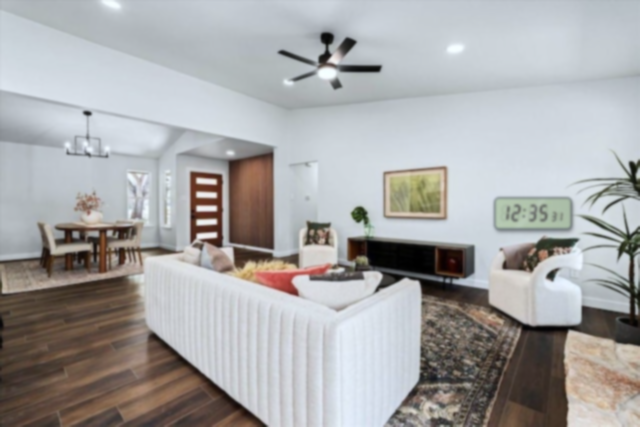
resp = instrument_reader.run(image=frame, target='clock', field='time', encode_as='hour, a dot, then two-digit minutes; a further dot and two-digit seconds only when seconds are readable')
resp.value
12.35
